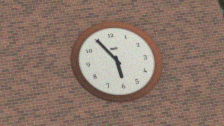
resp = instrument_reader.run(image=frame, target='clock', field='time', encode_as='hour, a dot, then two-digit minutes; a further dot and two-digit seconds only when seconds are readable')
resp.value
5.55
